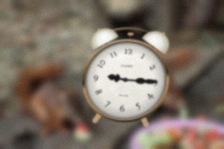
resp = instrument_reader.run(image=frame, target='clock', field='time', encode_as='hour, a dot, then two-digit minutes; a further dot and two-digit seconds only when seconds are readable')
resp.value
9.15
